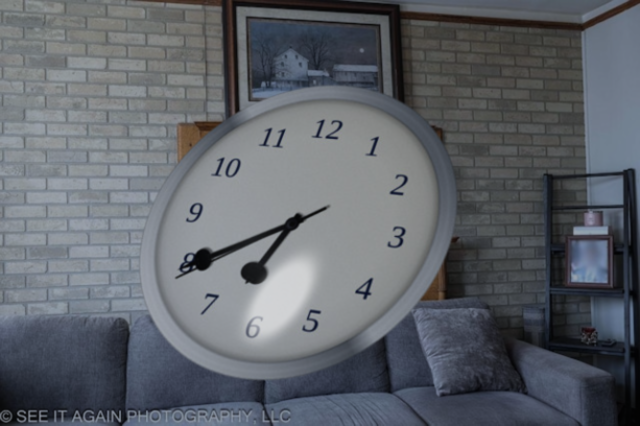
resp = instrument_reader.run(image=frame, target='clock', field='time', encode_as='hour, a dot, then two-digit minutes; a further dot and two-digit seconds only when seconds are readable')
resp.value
6.39.39
